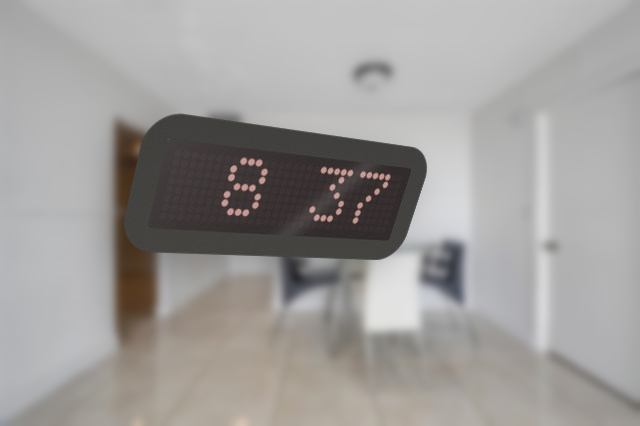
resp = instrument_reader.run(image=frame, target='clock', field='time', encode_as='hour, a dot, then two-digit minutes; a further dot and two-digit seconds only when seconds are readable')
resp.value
8.37
